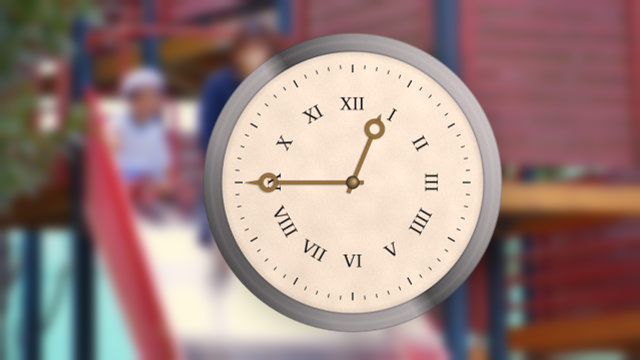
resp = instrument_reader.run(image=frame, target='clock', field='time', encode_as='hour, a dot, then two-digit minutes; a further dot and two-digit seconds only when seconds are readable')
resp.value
12.45
